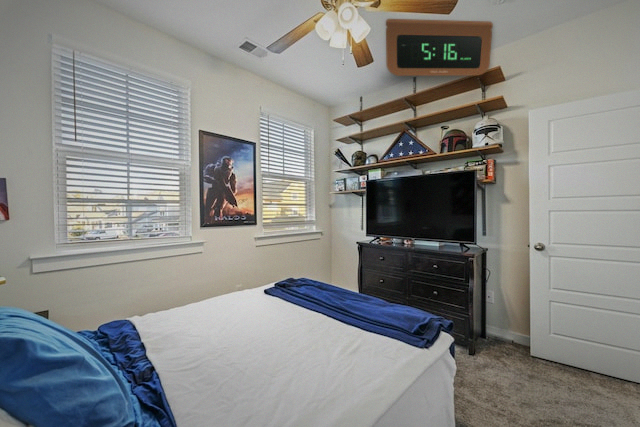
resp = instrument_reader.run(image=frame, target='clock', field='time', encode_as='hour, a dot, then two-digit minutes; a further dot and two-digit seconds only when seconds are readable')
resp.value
5.16
